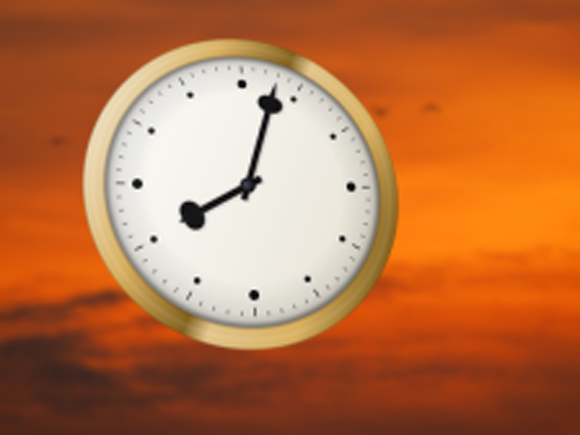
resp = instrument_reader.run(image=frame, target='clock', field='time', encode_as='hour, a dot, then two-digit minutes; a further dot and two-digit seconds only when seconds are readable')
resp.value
8.03
